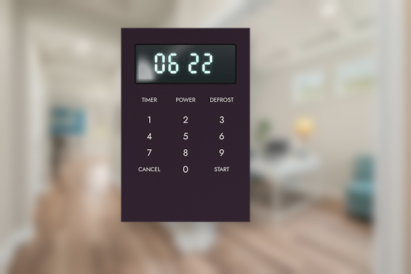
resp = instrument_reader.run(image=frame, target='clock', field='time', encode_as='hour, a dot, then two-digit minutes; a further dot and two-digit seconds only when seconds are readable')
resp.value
6.22
